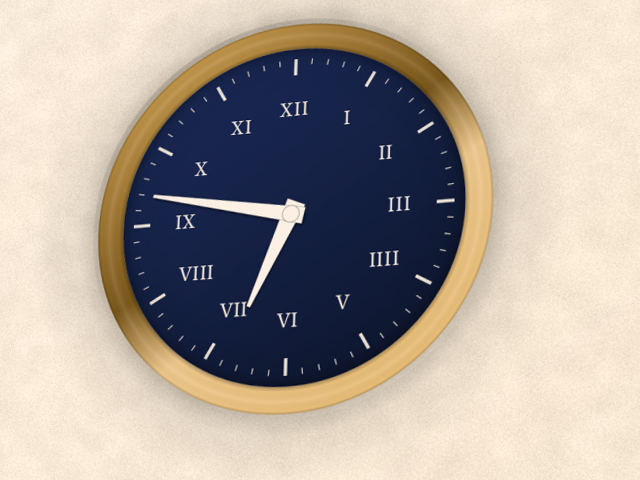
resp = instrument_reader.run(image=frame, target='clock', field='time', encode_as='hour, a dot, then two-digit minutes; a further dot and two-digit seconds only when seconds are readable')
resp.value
6.47
